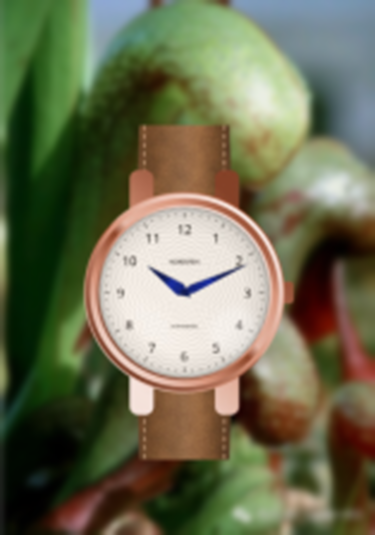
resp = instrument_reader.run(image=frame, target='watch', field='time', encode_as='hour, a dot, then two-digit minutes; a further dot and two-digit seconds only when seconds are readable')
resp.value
10.11
